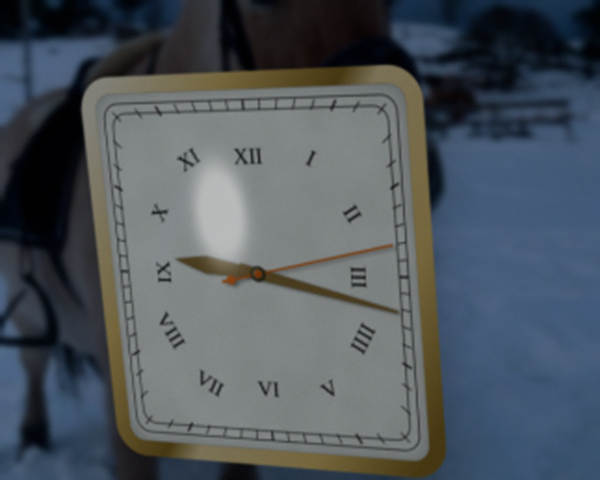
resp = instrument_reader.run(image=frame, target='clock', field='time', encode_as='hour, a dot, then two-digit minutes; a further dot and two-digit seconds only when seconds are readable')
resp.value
9.17.13
